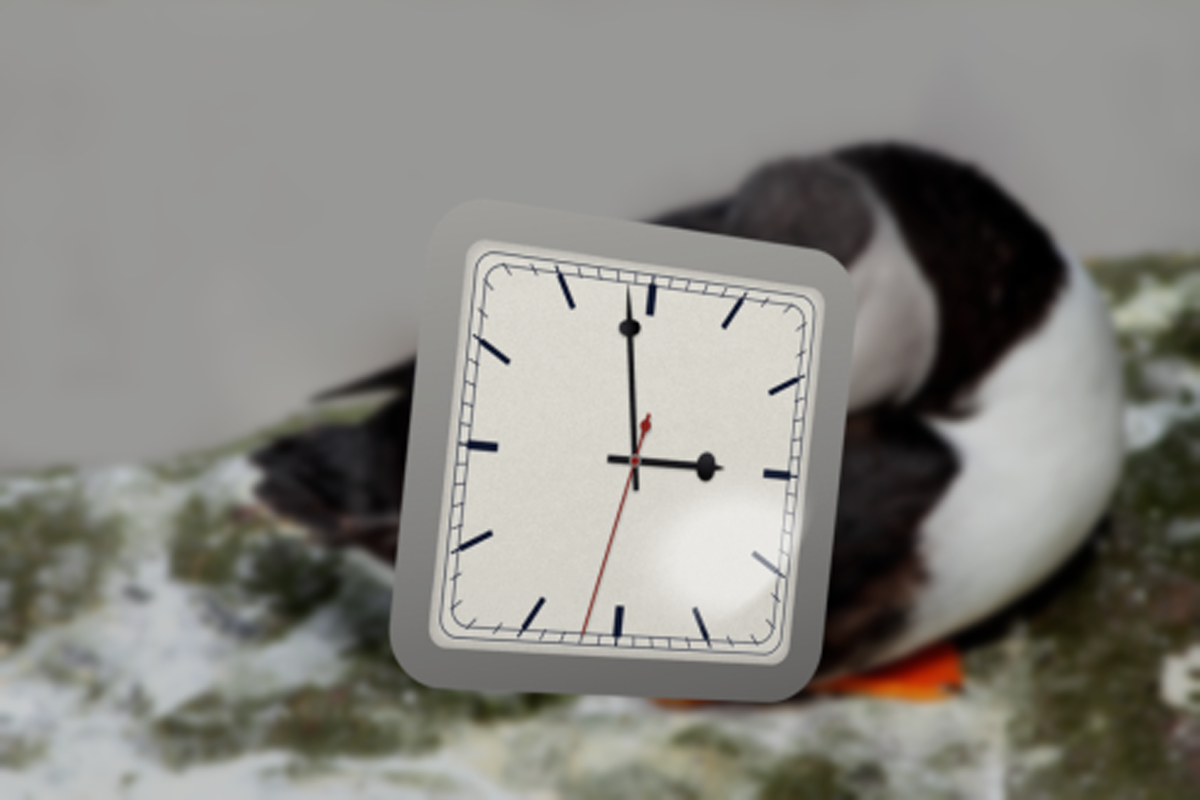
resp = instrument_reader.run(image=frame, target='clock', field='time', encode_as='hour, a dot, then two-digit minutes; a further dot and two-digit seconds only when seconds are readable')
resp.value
2.58.32
